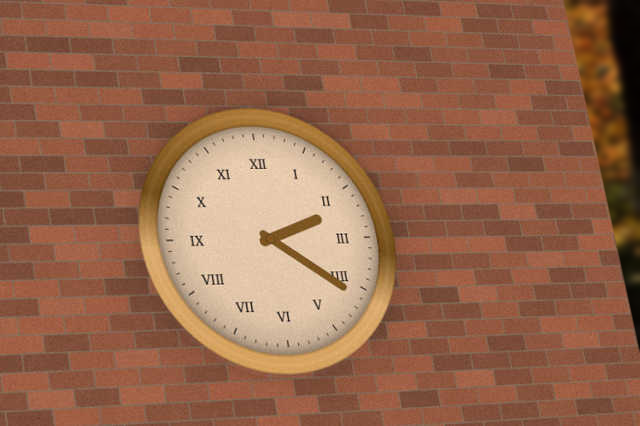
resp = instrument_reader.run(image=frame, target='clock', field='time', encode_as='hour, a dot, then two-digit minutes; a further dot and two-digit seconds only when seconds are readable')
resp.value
2.21
